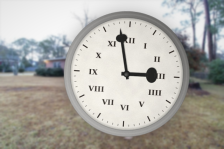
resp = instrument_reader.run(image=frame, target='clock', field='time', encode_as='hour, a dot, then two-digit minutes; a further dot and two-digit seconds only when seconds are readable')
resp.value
2.58
